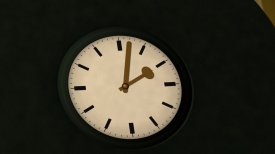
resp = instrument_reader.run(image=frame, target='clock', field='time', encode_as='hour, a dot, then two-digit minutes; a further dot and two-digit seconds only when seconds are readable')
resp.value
2.02
